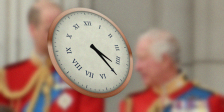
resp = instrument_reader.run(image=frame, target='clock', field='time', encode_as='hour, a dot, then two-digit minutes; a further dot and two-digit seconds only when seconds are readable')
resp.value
4.25
